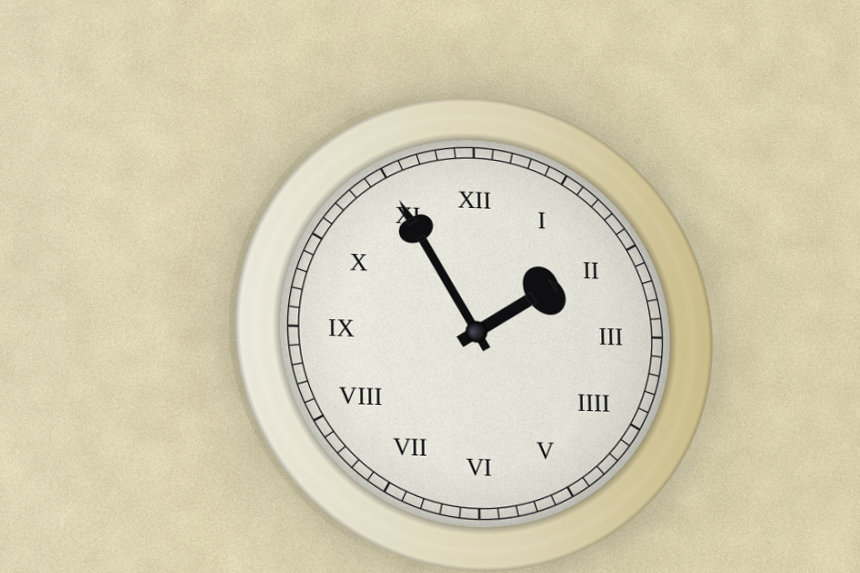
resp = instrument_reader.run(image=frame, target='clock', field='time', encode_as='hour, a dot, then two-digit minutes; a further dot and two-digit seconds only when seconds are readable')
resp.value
1.55
